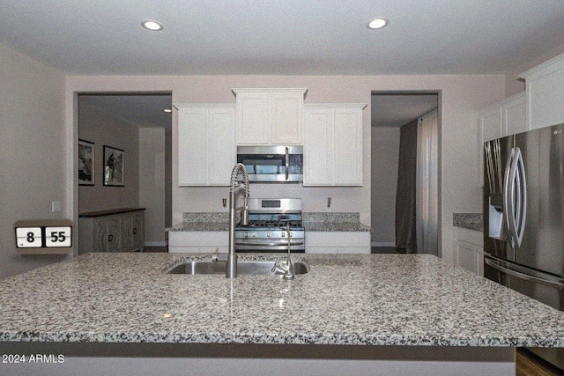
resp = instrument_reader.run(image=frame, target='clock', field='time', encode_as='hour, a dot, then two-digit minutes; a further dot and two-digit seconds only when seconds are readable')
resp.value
8.55
